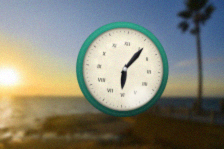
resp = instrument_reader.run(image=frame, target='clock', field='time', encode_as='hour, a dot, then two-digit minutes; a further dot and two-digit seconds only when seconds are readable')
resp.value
6.06
